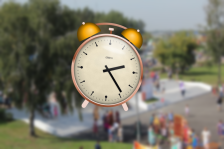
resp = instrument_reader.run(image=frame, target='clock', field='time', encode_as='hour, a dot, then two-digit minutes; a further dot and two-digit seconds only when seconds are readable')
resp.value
2.24
